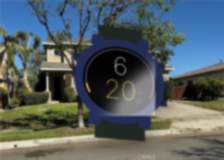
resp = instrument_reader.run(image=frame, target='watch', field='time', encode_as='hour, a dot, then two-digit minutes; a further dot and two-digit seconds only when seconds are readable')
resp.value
6.20
